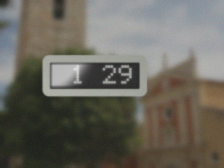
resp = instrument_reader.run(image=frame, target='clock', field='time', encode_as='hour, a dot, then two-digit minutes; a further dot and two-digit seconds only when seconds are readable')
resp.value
1.29
